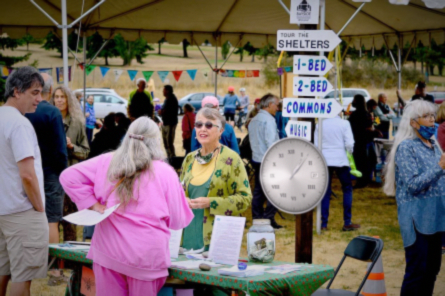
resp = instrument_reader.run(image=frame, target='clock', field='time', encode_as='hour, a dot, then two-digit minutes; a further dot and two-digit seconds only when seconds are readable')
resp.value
1.07
